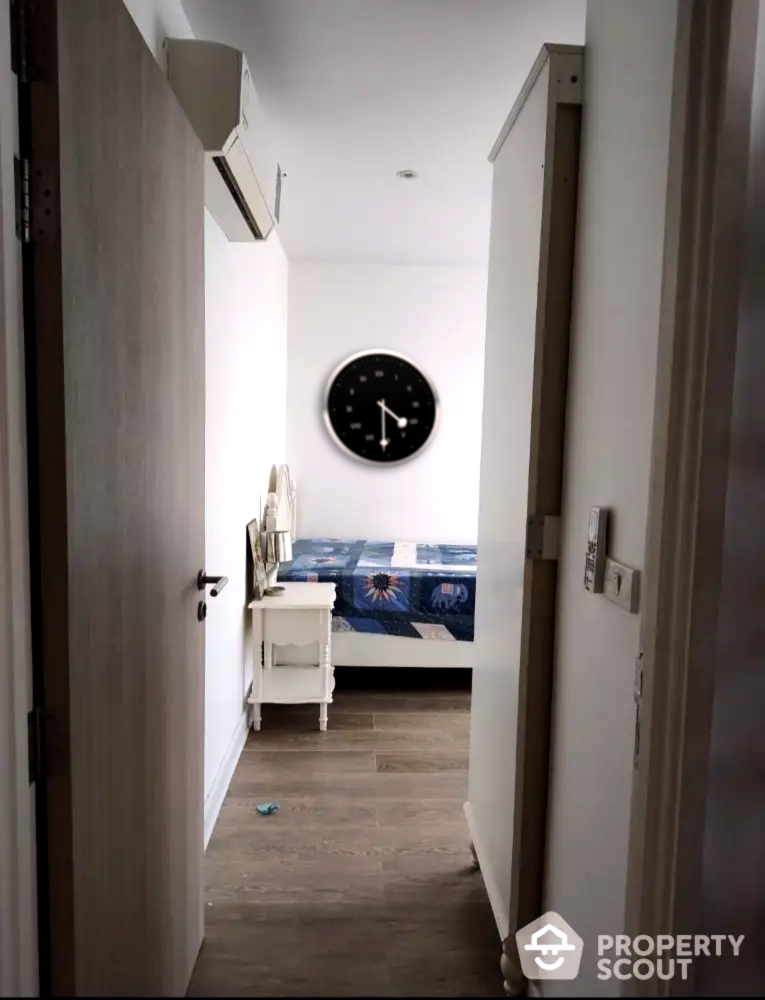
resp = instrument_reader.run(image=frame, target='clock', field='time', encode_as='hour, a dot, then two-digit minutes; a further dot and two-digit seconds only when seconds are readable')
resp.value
4.31
